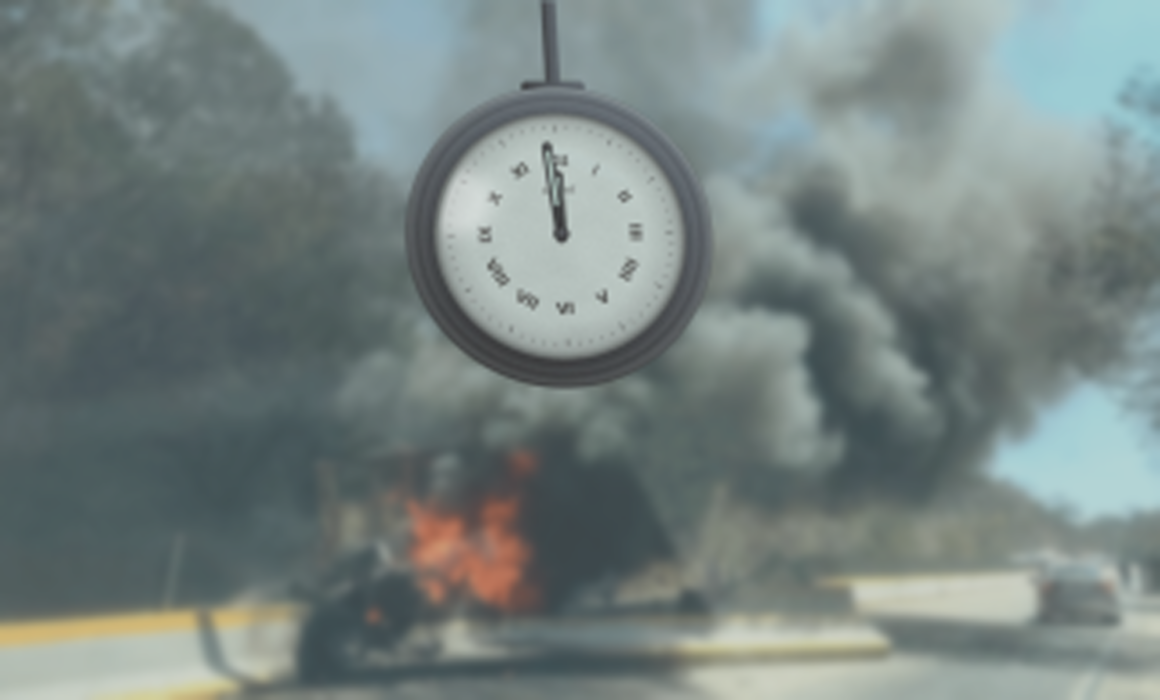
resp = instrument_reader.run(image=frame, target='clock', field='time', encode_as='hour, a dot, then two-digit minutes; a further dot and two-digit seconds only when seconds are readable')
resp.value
11.59
